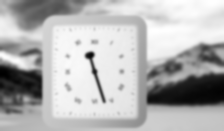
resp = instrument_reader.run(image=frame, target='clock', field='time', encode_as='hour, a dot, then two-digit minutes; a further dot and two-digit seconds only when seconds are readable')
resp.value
11.27
